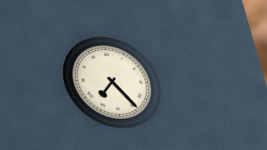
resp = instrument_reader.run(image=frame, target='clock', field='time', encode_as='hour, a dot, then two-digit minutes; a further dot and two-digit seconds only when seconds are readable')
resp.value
7.24
